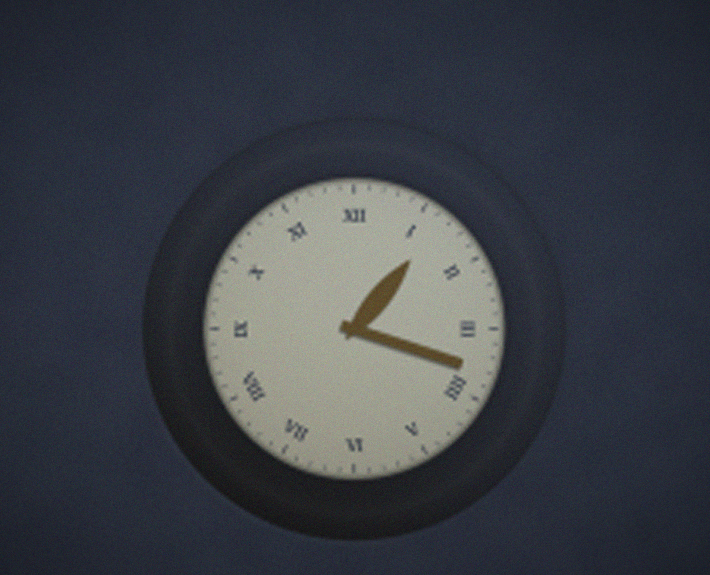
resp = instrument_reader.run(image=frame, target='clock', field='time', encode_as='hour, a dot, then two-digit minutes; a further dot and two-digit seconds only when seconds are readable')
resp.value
1.18
